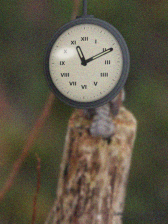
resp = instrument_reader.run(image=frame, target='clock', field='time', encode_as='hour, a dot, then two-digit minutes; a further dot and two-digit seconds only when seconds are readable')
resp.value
11.11
